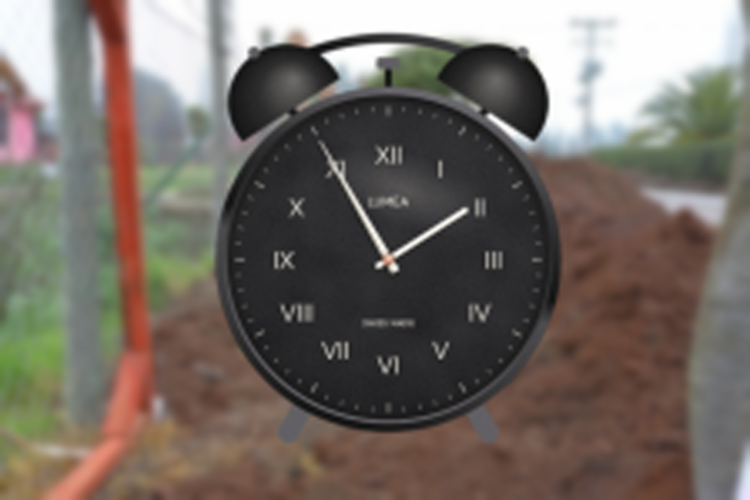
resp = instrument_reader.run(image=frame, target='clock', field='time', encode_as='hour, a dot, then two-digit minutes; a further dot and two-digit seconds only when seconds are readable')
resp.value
1.55
